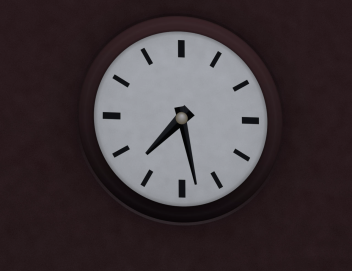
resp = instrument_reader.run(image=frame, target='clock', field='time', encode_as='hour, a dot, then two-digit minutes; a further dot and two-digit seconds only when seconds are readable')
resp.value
7.28
